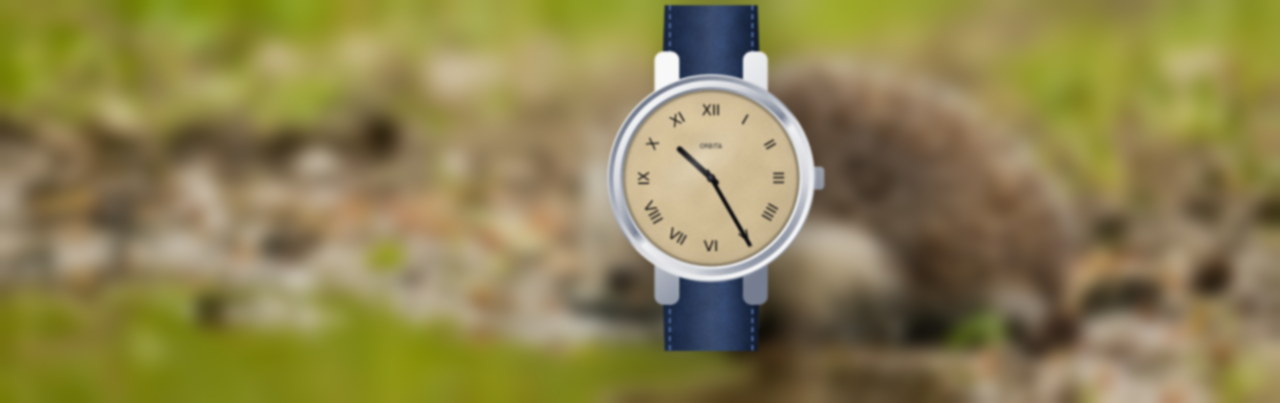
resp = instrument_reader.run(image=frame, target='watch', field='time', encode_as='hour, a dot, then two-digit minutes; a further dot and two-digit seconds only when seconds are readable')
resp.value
10.25
